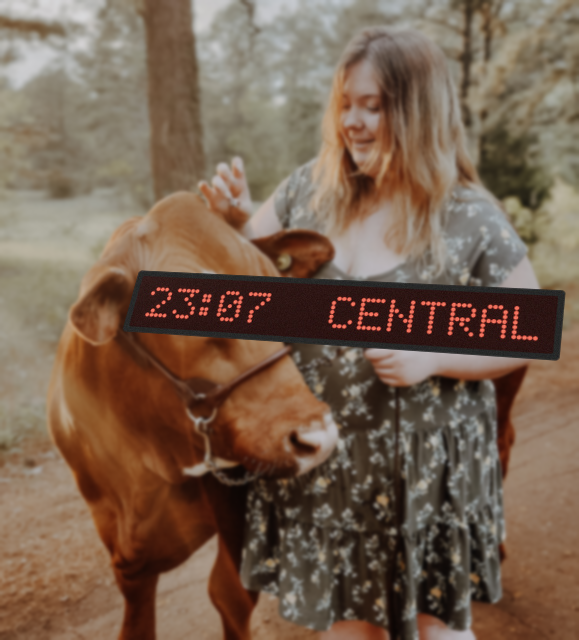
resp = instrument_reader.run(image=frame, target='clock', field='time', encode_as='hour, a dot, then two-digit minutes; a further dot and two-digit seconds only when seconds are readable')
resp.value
23.07
